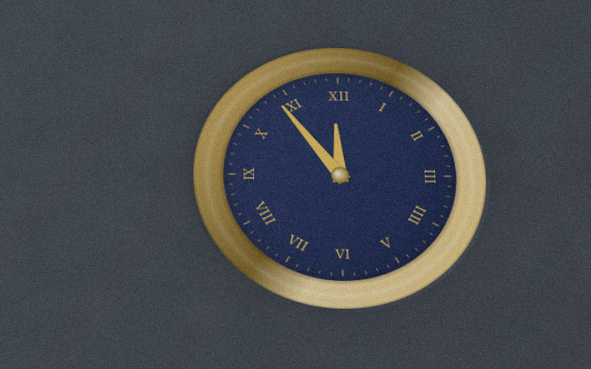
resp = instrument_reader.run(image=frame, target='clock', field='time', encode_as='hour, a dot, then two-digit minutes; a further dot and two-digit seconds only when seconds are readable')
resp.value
11.54
